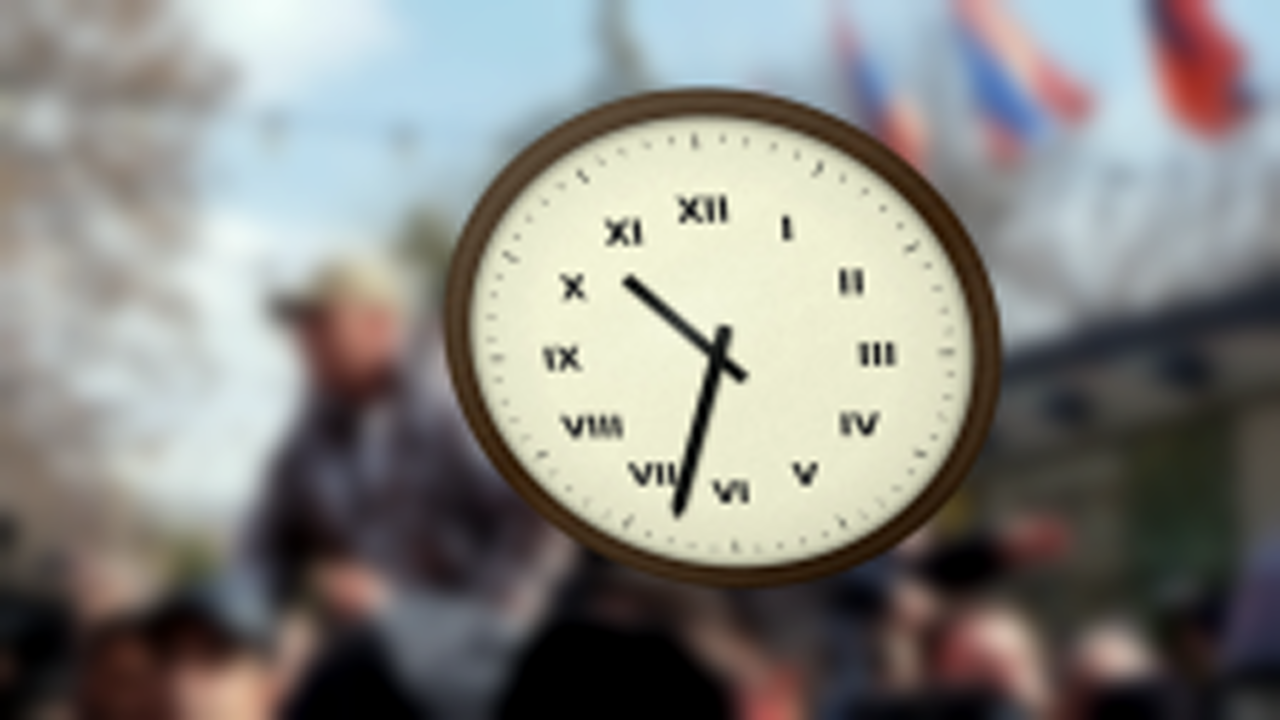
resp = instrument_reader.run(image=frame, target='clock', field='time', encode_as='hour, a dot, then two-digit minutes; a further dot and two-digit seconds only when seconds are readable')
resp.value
10.33
